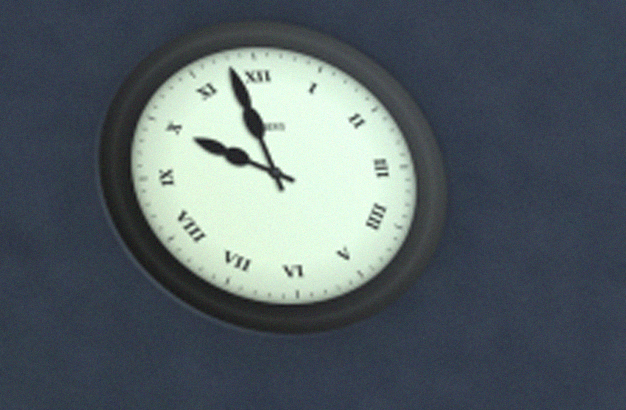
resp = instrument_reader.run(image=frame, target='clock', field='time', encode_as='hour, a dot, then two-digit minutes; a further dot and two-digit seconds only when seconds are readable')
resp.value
9.58
